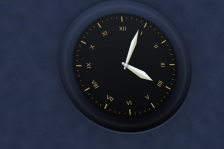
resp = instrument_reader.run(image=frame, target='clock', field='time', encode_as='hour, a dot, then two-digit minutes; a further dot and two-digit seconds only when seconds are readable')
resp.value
4.04
